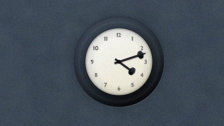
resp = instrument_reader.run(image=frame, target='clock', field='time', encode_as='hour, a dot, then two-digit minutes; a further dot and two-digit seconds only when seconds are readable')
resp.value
4.12
